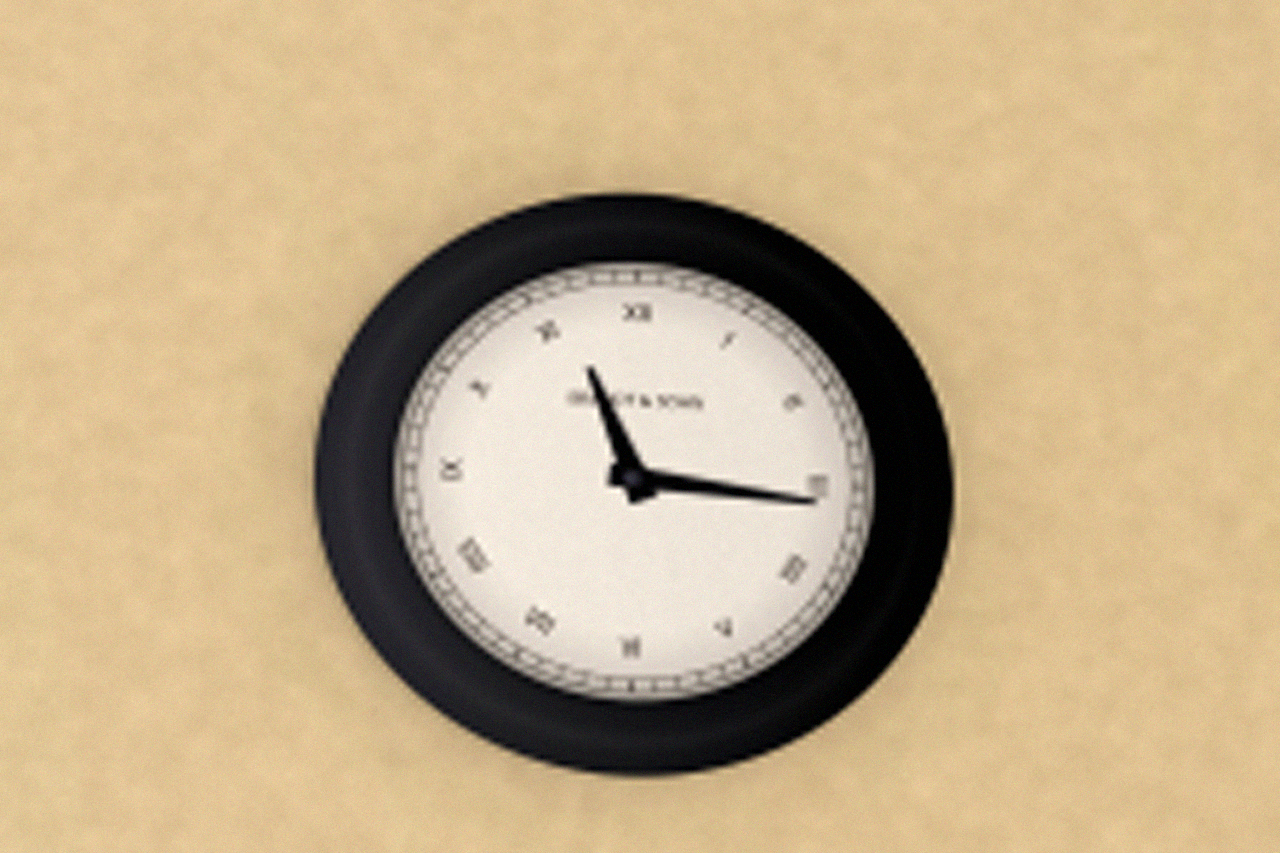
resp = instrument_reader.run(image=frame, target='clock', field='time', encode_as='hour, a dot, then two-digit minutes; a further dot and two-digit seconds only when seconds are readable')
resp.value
11.16
